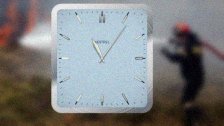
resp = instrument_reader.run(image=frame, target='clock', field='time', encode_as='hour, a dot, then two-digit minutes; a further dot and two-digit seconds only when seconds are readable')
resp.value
11.06
